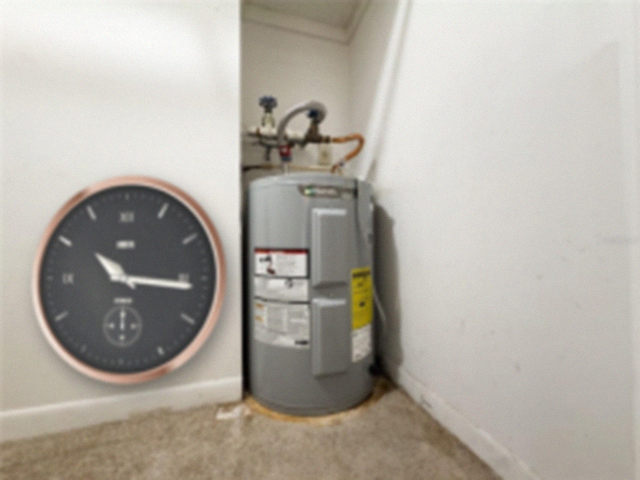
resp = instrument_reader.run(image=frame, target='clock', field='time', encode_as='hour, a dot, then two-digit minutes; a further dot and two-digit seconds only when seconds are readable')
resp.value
10.16
